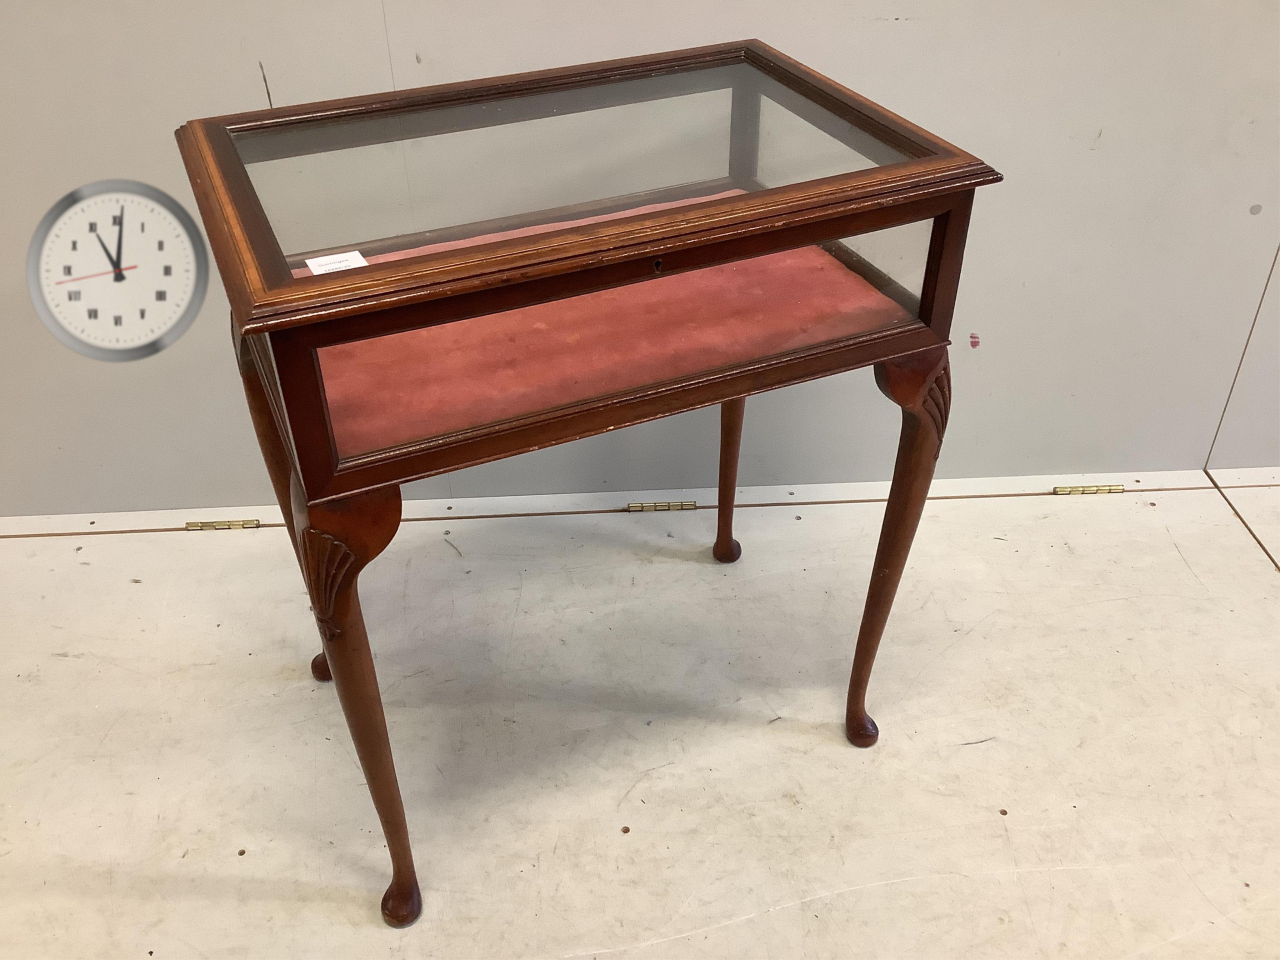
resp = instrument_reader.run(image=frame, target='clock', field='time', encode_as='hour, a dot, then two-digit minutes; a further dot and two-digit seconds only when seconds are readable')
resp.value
11.00.43
